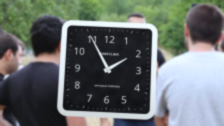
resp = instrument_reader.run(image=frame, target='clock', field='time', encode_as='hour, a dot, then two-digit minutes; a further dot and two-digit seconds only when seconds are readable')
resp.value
1.55
